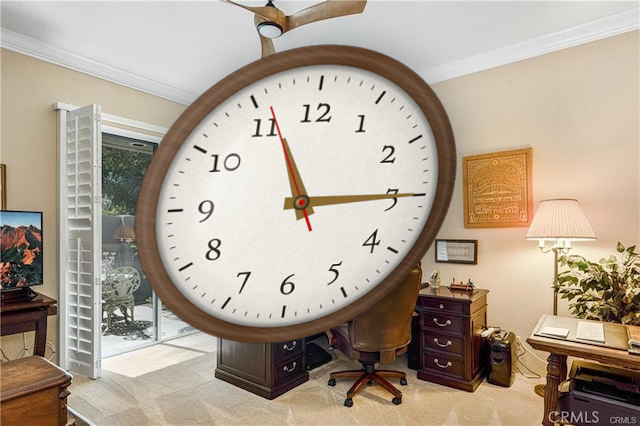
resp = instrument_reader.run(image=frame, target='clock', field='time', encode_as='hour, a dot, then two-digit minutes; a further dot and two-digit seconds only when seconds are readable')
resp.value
11.14.56
